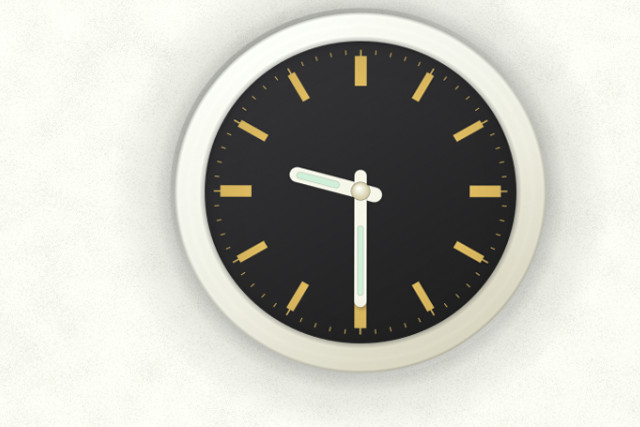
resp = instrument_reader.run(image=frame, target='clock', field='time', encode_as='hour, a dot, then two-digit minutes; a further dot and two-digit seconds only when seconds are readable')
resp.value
9.30
